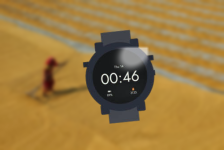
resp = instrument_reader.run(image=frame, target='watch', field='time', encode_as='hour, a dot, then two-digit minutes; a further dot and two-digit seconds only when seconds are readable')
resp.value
0.46
